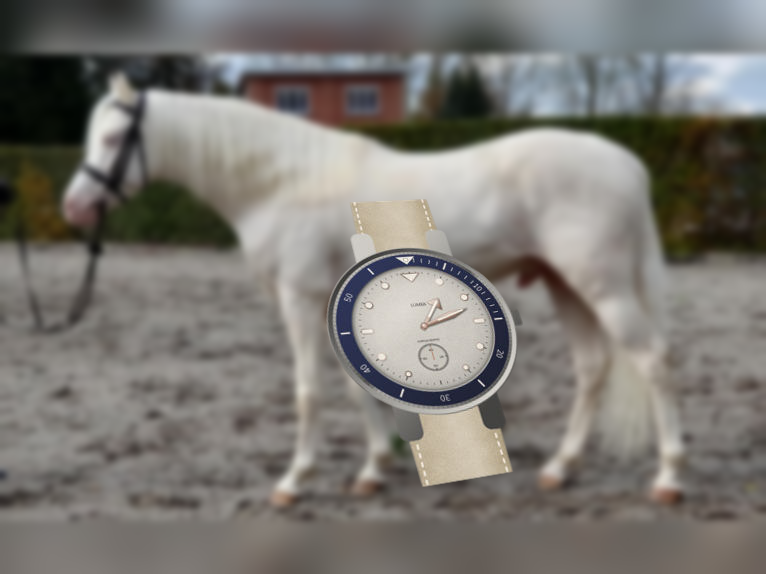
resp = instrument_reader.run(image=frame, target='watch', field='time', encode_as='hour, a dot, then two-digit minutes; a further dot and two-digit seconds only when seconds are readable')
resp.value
1.12
